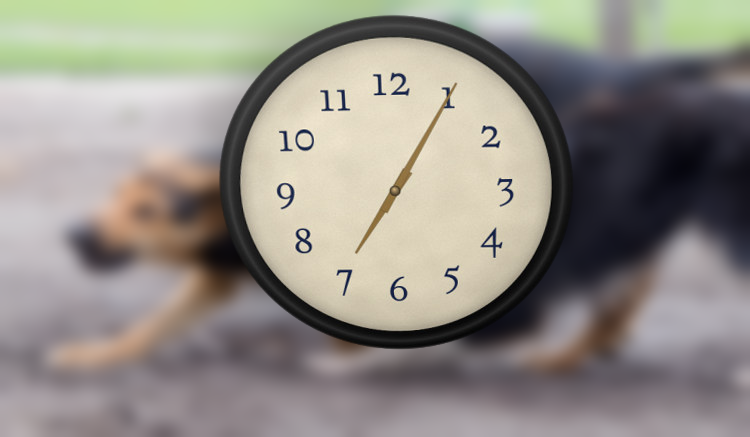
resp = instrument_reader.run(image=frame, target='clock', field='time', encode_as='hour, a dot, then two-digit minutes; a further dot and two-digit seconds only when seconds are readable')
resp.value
7.05
